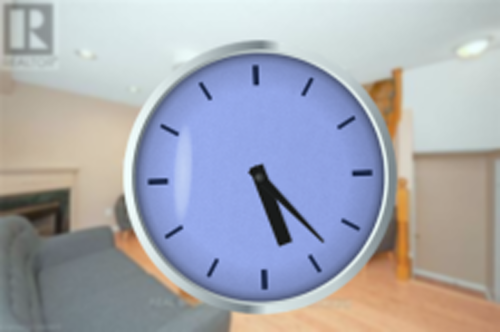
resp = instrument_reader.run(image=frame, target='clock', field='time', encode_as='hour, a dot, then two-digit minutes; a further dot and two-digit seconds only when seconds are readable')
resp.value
5.23
